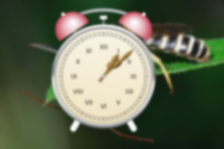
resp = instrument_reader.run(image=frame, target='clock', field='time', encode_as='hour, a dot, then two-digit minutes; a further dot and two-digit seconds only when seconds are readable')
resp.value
1.08
